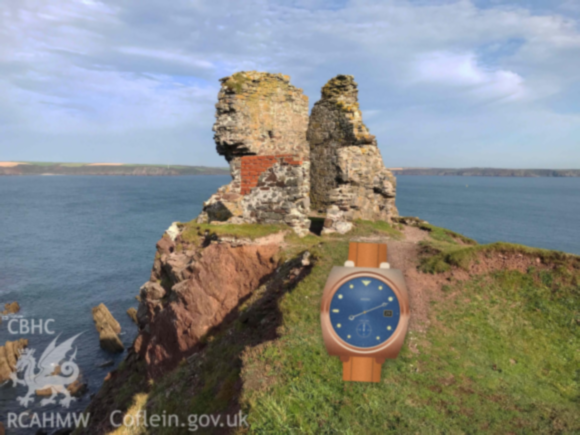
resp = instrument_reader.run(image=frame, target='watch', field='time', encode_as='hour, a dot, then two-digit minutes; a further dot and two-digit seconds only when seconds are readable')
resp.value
8.11
